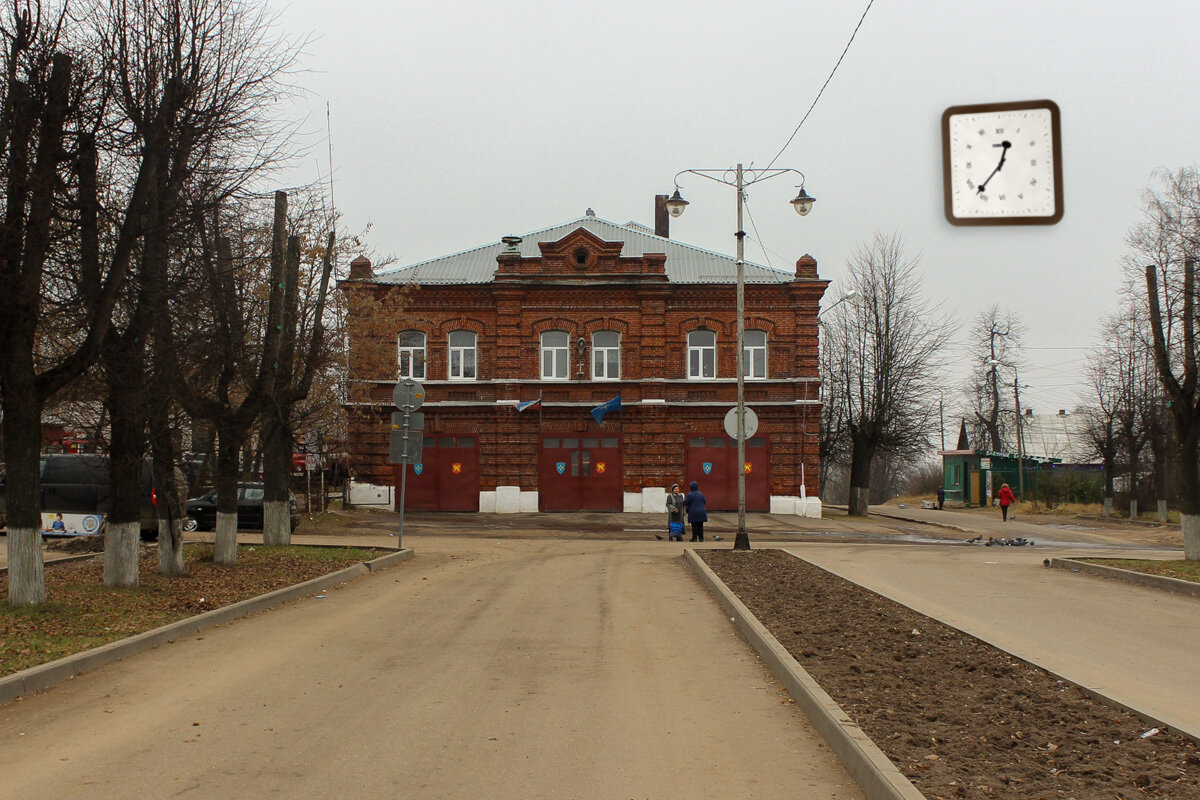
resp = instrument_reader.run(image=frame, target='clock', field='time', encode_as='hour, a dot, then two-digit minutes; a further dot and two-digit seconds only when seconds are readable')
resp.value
12.37
